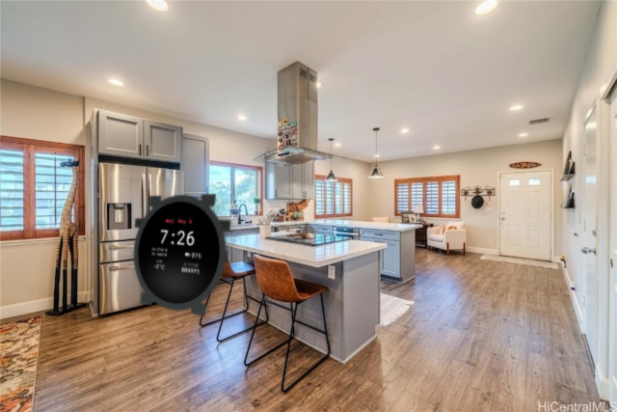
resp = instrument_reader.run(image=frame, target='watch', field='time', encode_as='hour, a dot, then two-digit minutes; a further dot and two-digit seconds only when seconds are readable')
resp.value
7.26
